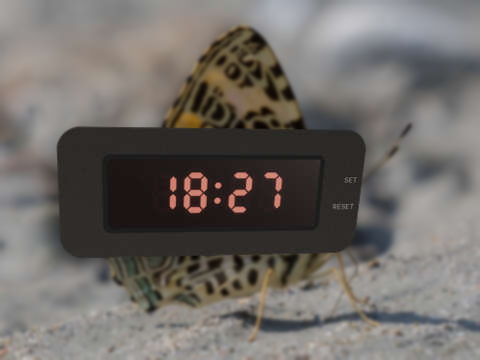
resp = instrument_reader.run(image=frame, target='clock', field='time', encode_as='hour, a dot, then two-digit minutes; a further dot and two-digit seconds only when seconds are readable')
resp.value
18.27
